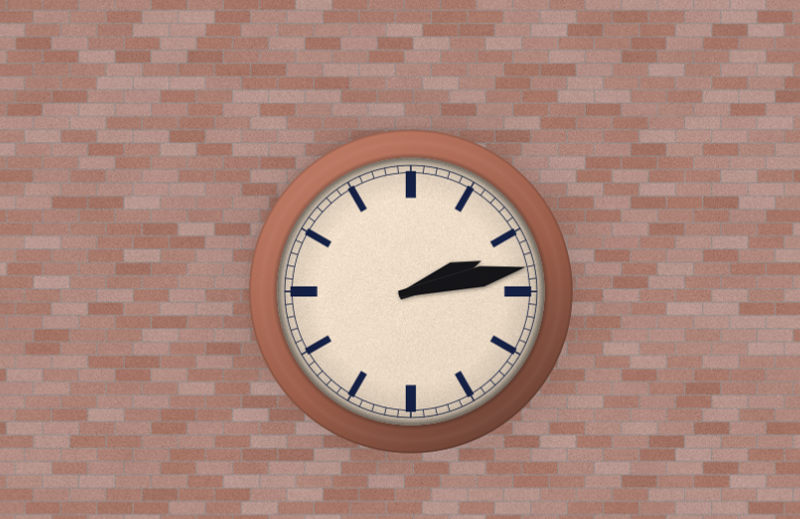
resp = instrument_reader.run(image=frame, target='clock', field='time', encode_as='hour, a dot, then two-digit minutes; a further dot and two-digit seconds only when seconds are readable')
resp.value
2.13
